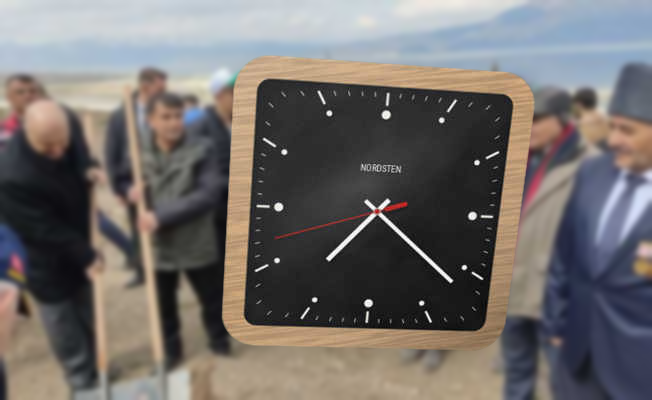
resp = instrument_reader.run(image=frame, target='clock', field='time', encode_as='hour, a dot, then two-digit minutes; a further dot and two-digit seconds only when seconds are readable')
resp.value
7.21.42
